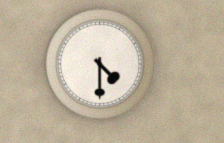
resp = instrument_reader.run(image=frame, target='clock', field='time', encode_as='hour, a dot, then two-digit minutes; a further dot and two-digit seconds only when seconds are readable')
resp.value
4.30
